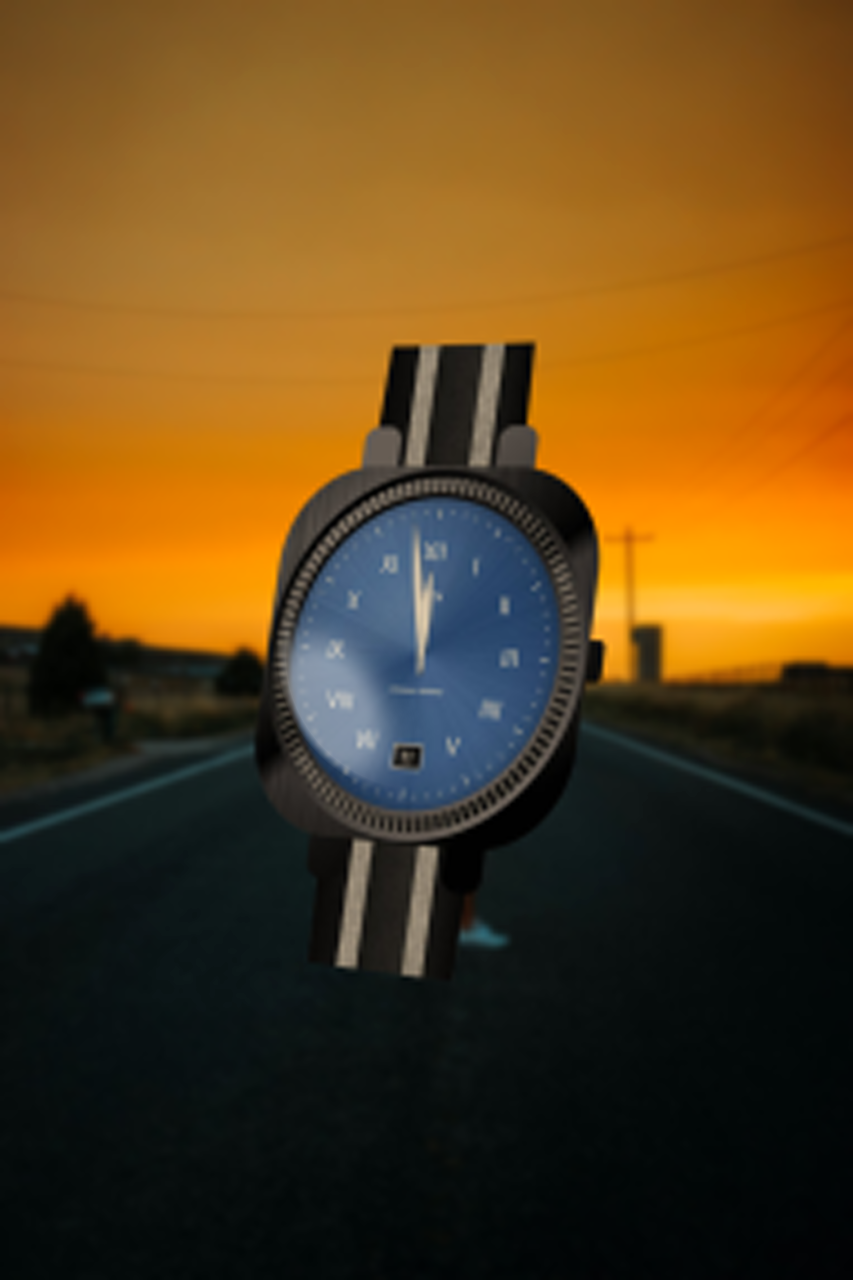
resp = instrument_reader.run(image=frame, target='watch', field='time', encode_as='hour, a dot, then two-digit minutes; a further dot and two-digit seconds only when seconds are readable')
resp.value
11.58
